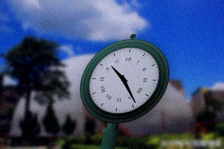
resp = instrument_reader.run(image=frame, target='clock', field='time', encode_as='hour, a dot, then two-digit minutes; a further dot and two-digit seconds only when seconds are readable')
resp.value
10.24
